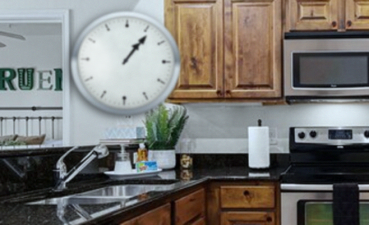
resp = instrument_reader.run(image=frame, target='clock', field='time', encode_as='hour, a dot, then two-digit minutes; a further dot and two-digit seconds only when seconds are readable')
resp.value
1.06
